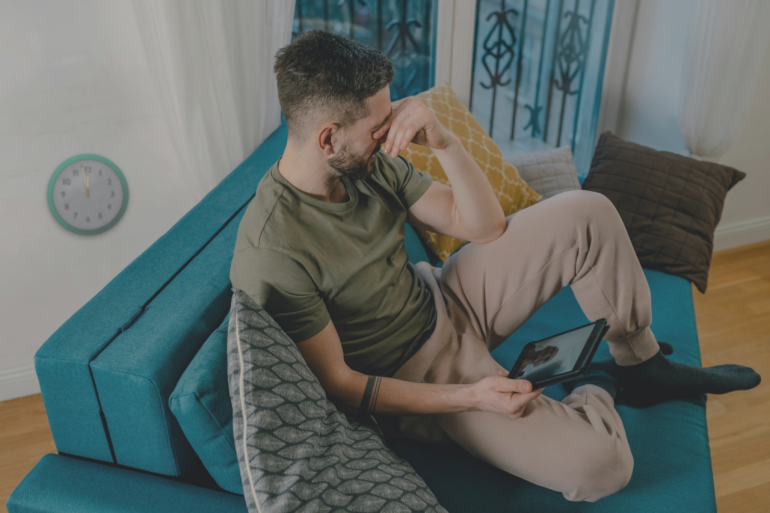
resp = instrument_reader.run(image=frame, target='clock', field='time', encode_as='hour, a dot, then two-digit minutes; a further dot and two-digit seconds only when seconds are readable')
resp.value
11.58
